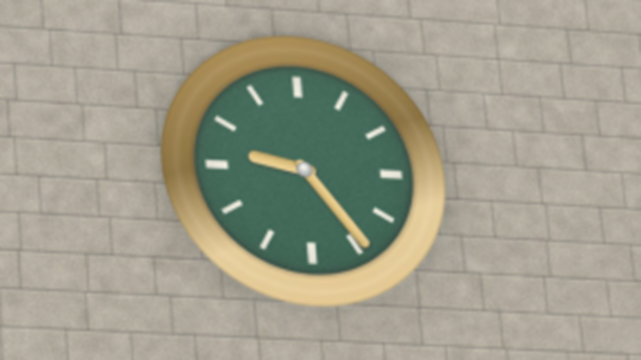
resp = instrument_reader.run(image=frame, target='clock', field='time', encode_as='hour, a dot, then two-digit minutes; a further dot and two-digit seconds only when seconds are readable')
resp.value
9.24
